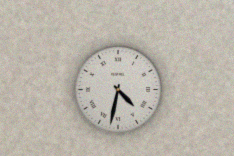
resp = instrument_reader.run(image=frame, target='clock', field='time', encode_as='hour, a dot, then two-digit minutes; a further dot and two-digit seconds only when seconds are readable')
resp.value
4.32
